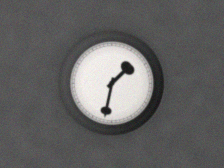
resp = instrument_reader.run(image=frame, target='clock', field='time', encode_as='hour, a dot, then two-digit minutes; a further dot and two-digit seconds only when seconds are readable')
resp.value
1.32
